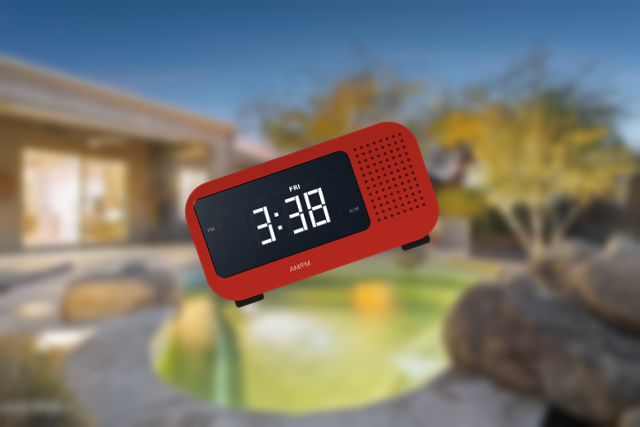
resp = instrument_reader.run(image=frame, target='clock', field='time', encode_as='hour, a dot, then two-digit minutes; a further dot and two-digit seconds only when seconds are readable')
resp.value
3.38
